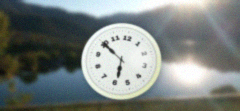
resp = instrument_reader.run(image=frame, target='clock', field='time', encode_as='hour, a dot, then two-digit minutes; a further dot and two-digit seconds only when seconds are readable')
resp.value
5.50
